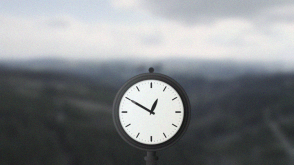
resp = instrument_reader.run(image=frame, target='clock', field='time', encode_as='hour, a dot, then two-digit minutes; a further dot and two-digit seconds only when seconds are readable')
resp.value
12.50
